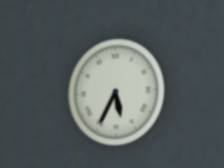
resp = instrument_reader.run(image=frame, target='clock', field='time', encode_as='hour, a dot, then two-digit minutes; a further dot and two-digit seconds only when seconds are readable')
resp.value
5.35
